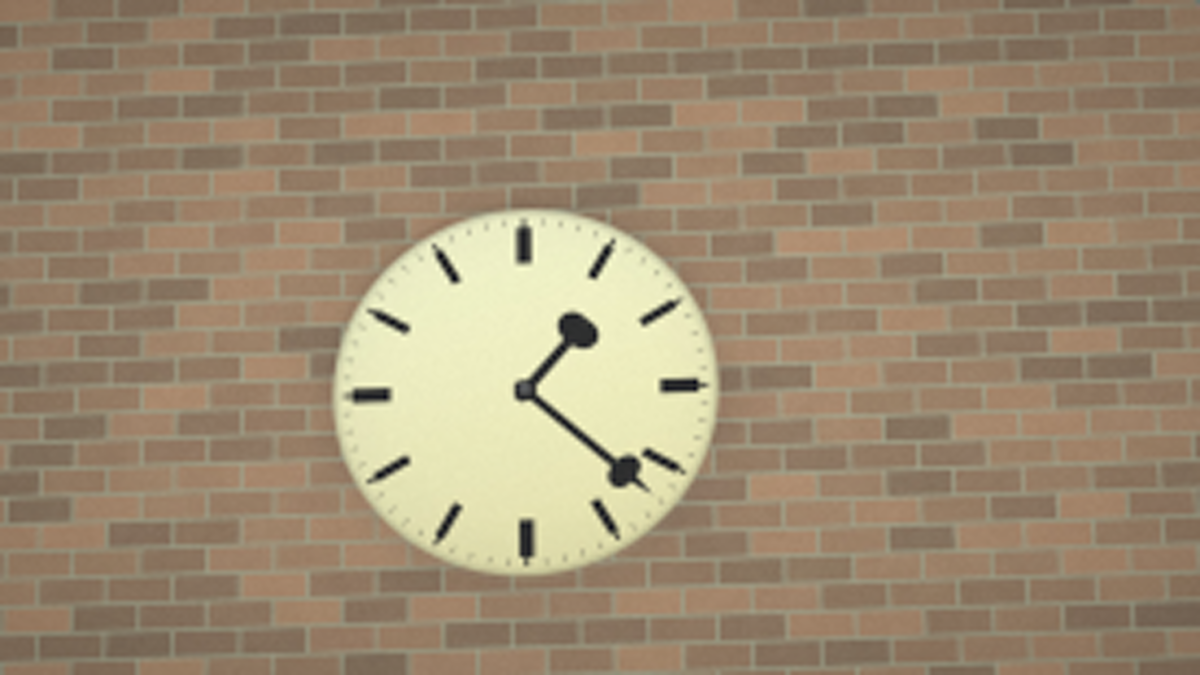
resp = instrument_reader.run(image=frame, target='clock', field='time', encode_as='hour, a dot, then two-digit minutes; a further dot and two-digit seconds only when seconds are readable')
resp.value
1.22
